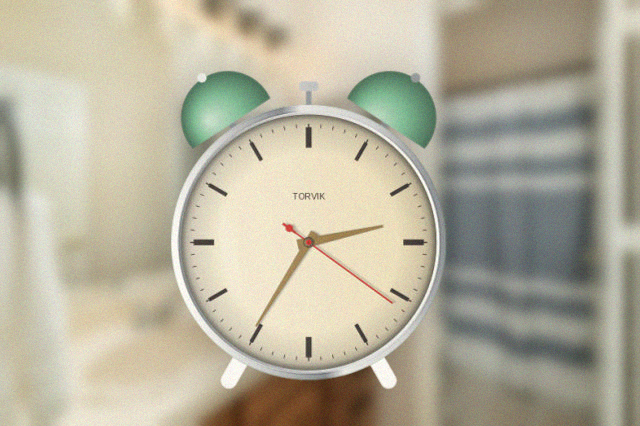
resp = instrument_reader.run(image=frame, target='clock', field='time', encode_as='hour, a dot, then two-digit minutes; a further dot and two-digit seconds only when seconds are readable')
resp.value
2.35.21
